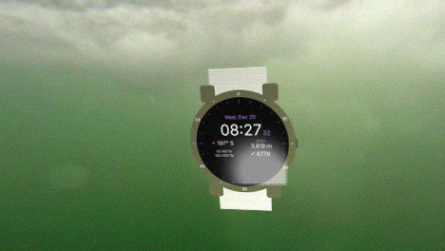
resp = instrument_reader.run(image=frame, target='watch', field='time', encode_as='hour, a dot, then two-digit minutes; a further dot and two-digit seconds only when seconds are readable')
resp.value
8.27
